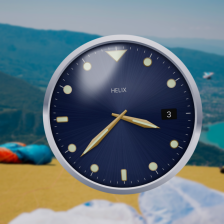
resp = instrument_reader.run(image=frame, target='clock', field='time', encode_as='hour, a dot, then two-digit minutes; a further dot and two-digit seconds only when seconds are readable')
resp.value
3.38
